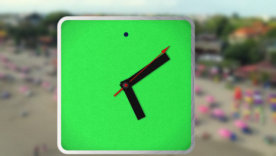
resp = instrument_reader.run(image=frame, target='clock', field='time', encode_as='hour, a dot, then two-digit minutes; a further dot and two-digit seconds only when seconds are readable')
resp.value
5.09.08
